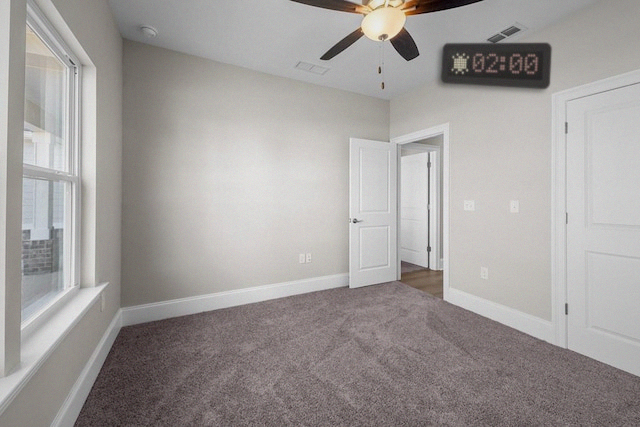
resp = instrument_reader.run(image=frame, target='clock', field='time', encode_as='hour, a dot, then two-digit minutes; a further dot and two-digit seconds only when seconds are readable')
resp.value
2.00
